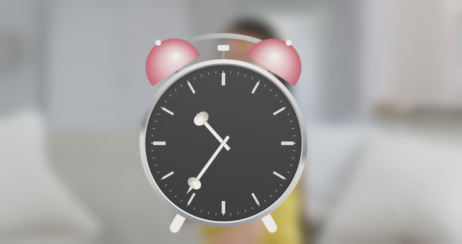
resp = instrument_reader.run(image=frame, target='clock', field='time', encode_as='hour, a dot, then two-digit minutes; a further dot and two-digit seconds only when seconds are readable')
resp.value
10.36
